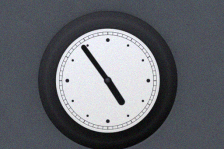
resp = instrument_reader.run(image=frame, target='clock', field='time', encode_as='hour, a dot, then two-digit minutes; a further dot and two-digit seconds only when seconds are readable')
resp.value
4.54
